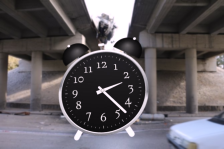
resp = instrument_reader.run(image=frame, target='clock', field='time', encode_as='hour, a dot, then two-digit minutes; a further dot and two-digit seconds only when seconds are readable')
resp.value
2.23
